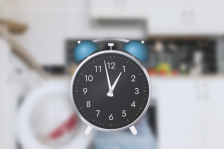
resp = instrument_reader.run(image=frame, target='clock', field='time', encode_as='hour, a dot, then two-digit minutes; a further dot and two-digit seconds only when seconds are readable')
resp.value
12.58
